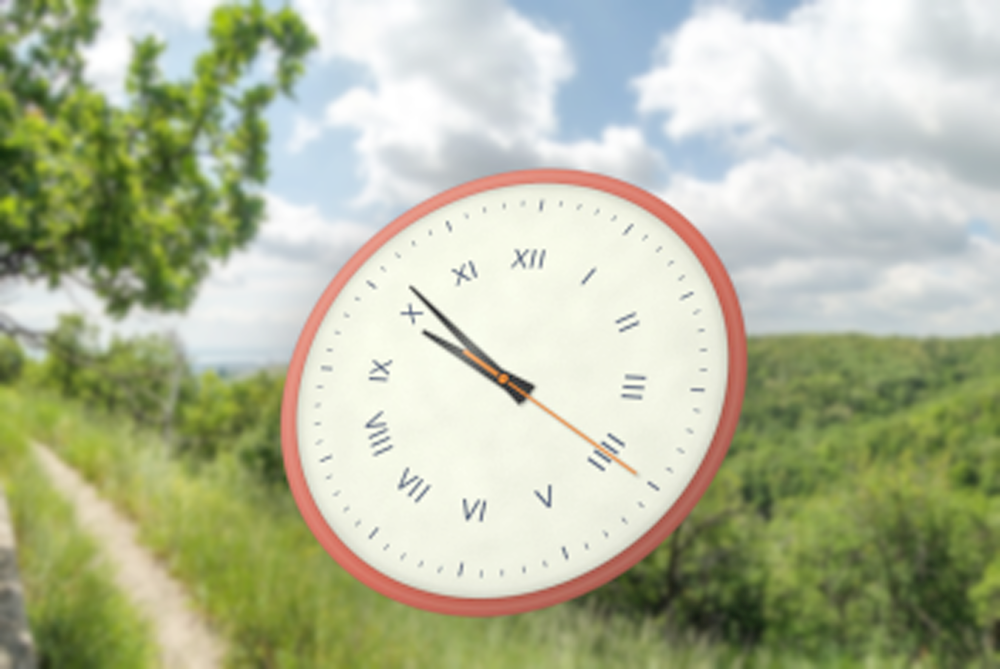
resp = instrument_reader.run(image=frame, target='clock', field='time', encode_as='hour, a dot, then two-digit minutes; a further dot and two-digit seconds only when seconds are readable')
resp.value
9.51.20
